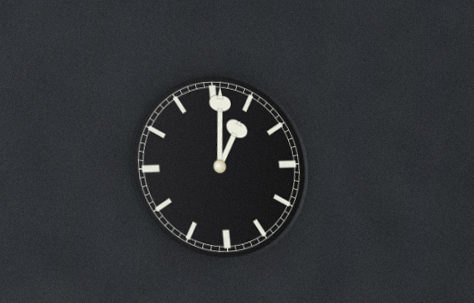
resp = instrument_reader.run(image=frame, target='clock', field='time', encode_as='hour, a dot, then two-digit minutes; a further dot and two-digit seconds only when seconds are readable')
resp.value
1.01
